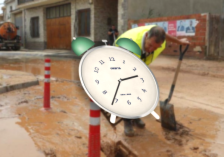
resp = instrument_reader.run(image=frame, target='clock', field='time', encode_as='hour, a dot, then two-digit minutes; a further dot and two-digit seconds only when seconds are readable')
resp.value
2.36
